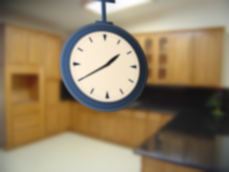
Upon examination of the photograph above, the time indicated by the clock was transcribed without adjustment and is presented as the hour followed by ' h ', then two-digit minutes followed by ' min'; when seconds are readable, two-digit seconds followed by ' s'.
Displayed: 1 h 40 min
